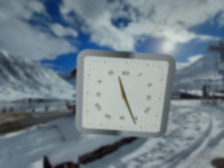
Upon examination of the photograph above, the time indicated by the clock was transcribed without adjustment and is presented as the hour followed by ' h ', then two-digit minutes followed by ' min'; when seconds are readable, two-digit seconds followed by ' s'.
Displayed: 11 h 26 min
